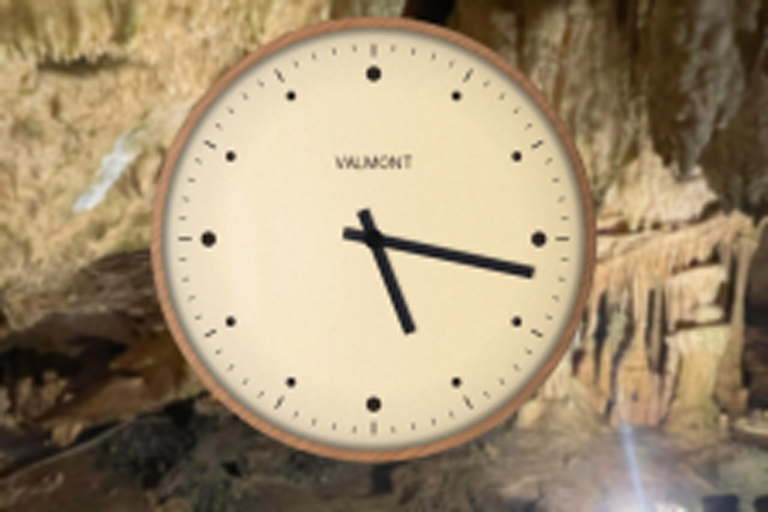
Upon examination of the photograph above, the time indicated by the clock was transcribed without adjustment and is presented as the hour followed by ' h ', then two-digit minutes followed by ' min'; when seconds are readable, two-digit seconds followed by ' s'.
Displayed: 5 h 17 min
